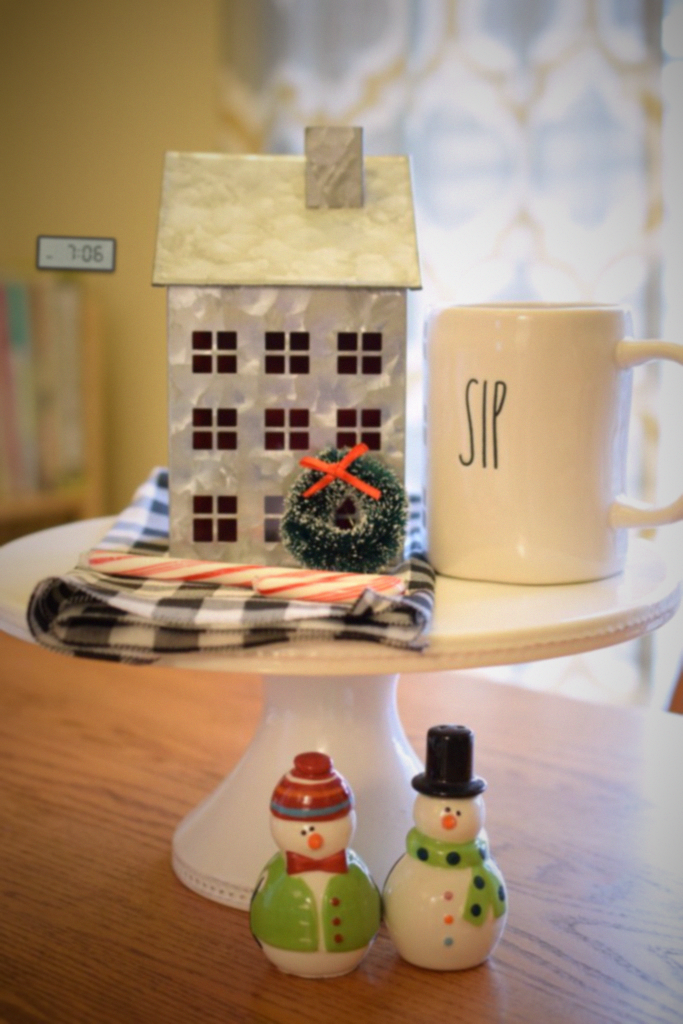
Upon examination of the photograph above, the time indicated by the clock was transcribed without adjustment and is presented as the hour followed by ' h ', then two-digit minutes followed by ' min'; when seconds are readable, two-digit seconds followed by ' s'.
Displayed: 7 h 06 min
